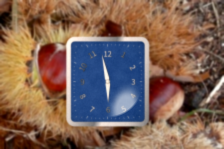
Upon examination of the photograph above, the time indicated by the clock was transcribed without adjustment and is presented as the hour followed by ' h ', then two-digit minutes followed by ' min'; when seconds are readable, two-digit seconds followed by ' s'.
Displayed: 5 h 58 min
